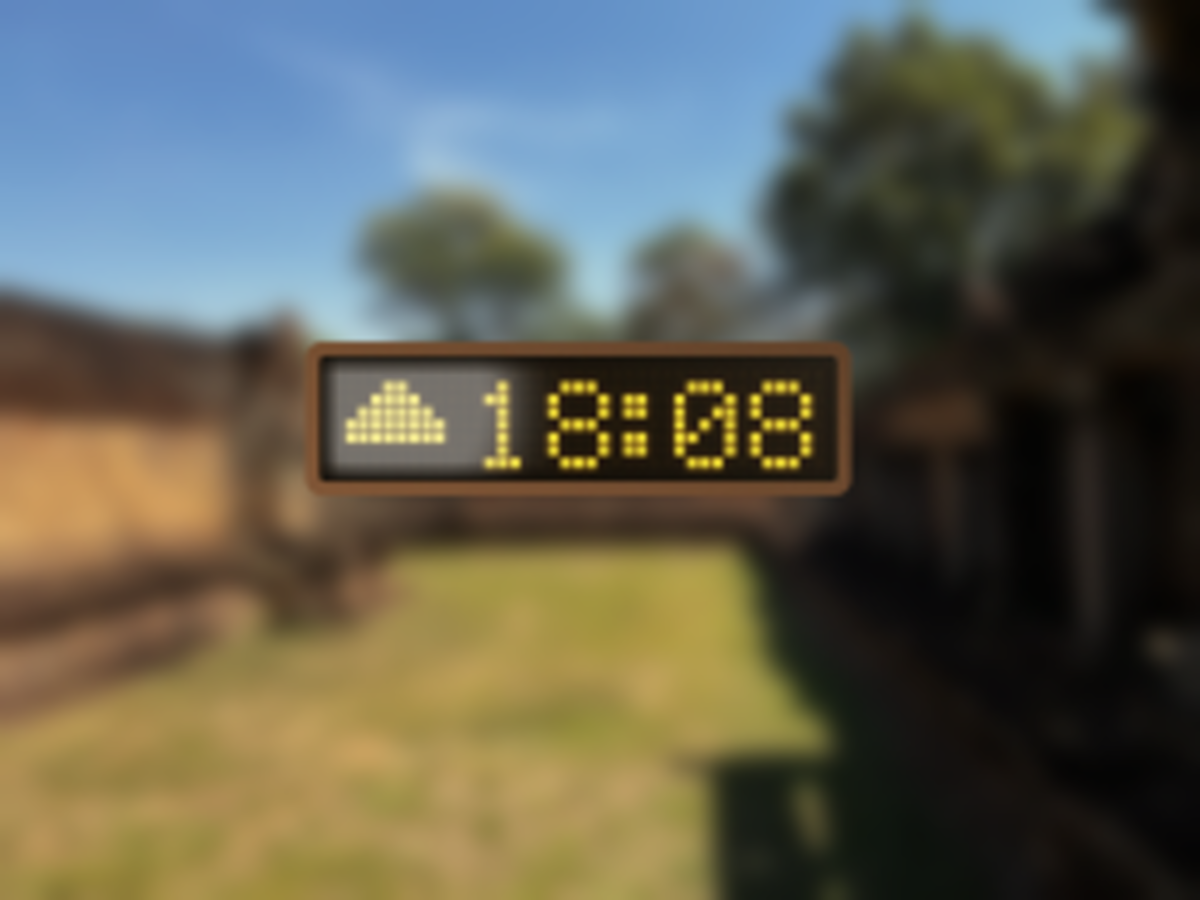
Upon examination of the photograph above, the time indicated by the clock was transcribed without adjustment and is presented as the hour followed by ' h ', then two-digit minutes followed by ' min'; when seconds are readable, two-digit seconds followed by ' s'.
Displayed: 18 h 08 min
